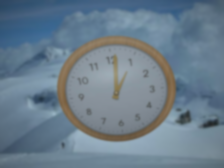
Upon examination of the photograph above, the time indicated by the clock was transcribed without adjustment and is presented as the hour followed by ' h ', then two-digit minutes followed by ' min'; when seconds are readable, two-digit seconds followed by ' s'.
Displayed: 1 h 01 min
